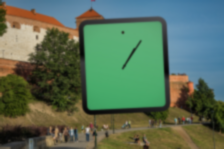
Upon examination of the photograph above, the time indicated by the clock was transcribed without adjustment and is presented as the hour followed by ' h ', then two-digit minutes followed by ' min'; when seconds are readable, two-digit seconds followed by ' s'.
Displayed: 1 h 06 min
